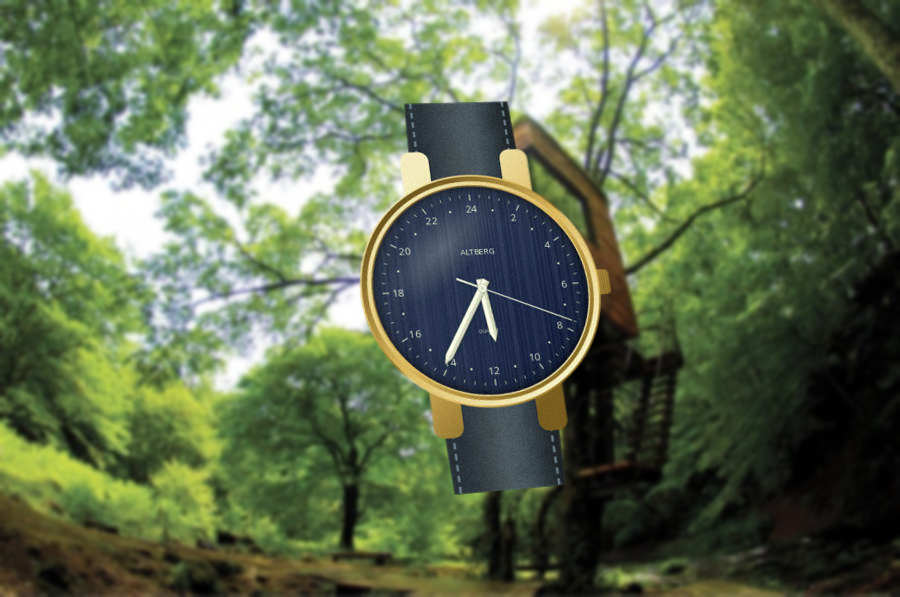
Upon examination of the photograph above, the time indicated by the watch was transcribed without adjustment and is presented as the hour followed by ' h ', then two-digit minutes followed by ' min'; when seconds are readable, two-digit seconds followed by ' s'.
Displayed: 11 h 35 min 19 s
